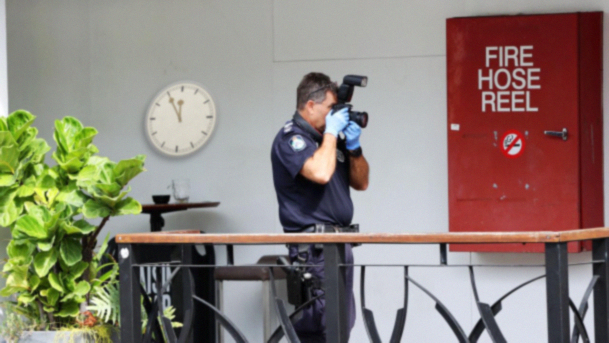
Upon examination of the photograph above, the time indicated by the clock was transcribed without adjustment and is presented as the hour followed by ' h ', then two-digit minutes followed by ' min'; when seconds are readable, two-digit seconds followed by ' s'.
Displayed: 11 h 55 min
